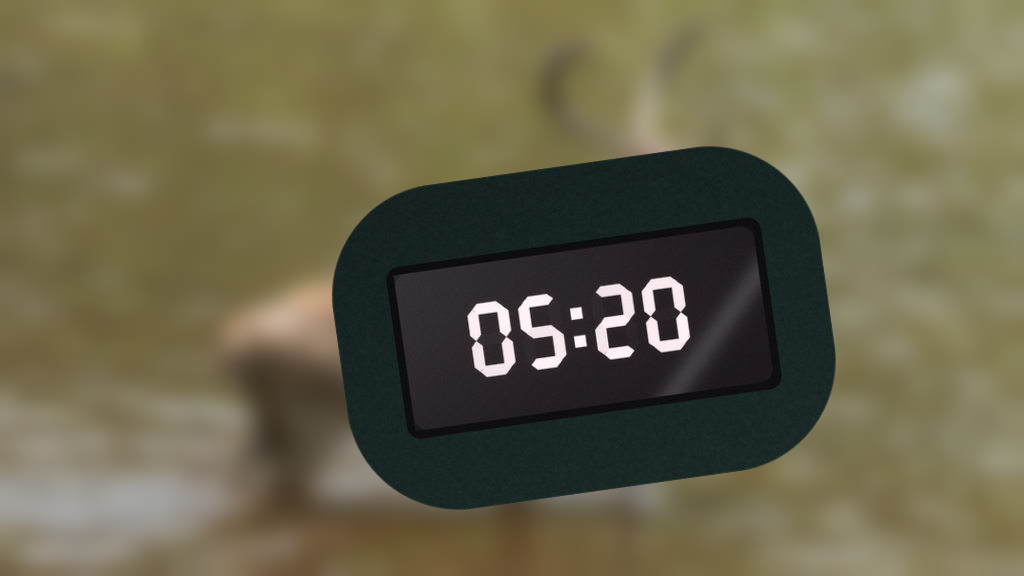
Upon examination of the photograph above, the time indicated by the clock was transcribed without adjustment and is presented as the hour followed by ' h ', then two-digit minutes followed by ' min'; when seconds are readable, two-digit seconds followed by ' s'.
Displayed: 5 h 20 min
